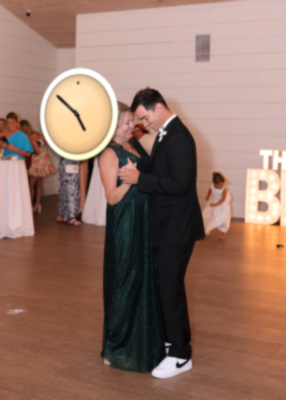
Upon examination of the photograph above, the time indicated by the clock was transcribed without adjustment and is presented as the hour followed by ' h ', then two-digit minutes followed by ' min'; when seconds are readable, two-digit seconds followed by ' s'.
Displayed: 4 h 51 min
